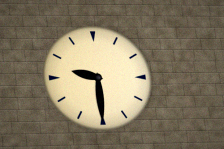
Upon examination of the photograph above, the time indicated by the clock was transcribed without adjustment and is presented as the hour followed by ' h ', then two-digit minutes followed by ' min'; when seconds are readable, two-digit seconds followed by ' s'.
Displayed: 9 h 30 min
